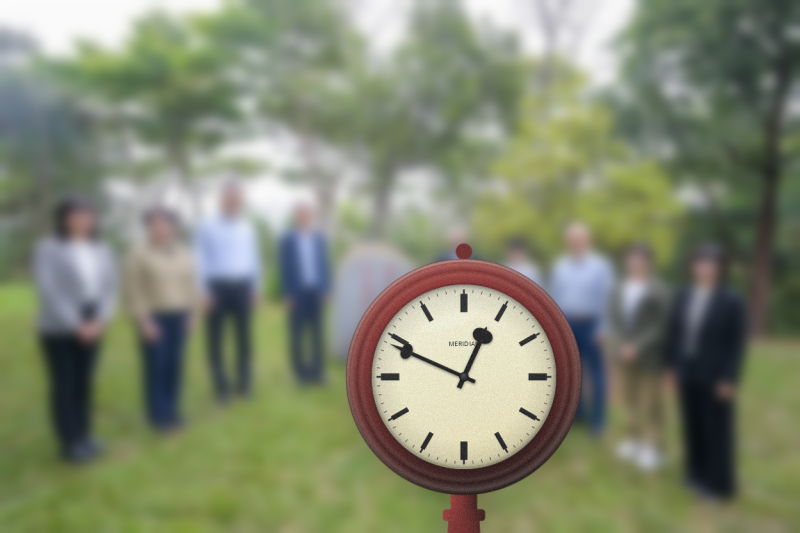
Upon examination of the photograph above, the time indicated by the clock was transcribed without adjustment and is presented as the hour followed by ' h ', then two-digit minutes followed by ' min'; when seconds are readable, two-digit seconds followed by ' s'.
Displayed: 12 h 49 min
